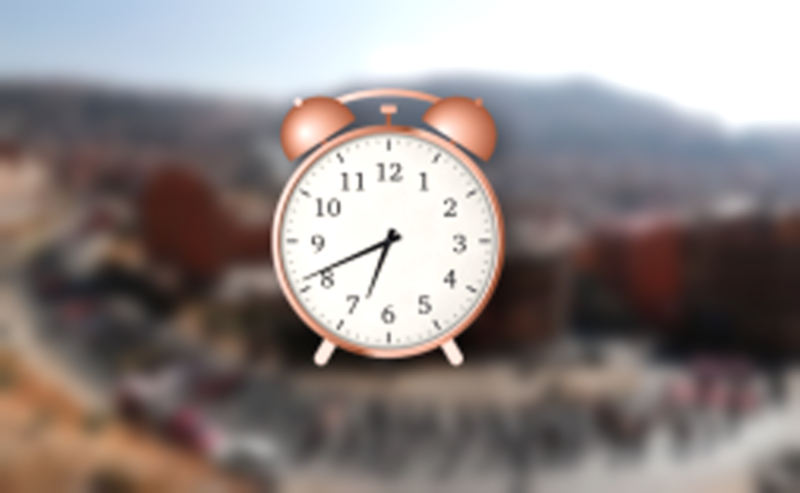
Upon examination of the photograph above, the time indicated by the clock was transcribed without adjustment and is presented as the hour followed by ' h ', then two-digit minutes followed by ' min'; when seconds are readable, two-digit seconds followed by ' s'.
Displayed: 6 h 41 min
